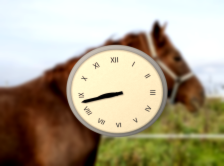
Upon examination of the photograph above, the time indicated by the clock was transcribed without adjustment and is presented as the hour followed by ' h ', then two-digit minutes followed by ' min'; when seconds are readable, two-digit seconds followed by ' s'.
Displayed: 8 h 43 min
